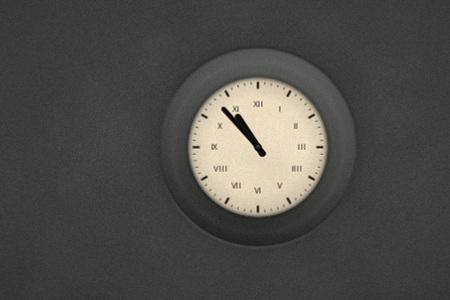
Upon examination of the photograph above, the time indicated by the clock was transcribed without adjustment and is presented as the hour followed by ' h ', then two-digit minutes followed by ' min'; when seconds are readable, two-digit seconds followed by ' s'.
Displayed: 10 h 53 min
